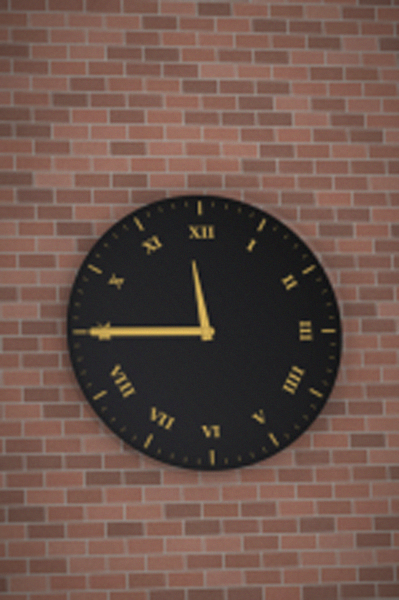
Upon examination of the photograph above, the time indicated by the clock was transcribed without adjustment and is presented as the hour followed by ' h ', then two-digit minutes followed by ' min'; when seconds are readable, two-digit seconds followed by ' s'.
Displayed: 11 h 45 min
